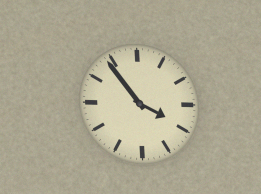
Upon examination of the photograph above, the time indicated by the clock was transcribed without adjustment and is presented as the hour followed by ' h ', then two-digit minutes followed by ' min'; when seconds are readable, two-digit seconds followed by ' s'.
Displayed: 3 h 54 min
